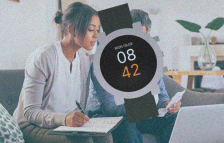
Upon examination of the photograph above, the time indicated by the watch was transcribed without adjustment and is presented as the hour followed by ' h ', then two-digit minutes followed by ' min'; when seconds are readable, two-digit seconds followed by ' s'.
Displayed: 8 h 42 min
